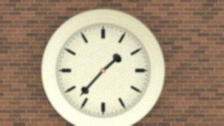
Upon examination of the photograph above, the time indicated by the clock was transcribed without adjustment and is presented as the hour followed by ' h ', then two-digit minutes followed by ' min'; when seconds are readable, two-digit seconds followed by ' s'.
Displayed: 1 h 37 min
